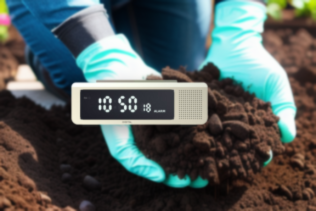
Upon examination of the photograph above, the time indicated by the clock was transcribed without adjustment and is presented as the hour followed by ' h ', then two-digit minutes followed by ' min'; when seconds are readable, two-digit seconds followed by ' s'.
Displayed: 10 h 50 min 18 s
